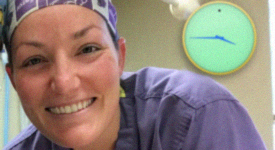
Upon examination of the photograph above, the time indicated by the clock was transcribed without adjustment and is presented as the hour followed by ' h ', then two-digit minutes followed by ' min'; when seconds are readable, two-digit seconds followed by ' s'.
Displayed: 3 h 45 min
